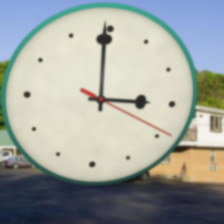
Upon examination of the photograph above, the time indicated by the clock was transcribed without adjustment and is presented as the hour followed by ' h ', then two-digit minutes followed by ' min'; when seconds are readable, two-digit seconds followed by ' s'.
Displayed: 2 h 59 min 19 s
